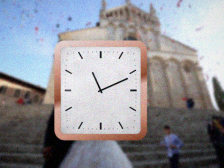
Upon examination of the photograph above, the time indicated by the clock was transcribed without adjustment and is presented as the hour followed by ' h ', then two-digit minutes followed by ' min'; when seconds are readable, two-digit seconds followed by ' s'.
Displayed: 11 h 11 min
